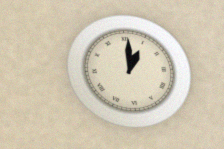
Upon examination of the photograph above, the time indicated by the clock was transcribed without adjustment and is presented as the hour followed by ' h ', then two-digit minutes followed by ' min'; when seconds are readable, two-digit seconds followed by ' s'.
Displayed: 1 h 01 min
